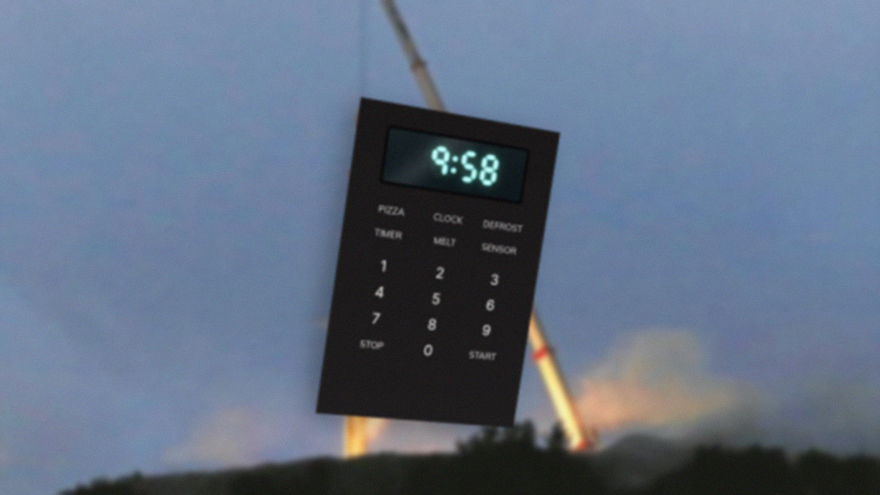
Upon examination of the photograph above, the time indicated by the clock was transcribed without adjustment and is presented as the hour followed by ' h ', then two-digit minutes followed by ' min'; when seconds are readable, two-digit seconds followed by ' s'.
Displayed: 9 h 58 min
